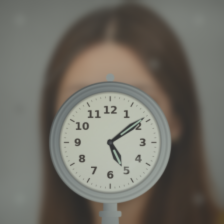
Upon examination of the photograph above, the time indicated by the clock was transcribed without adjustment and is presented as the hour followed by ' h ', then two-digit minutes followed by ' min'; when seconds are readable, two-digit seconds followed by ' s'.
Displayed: 5 h 09 min
